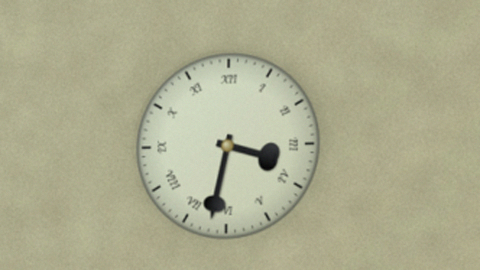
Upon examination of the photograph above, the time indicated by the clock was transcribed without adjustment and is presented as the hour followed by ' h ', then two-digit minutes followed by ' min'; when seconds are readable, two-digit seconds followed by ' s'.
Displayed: 3 h 32 min
